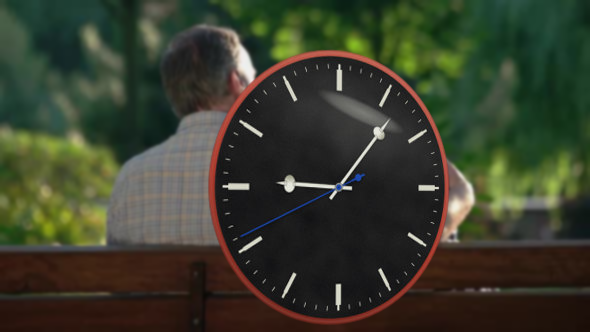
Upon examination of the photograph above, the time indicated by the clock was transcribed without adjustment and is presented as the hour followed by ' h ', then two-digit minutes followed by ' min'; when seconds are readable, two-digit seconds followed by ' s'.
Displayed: 9 h 06 min 41 s
